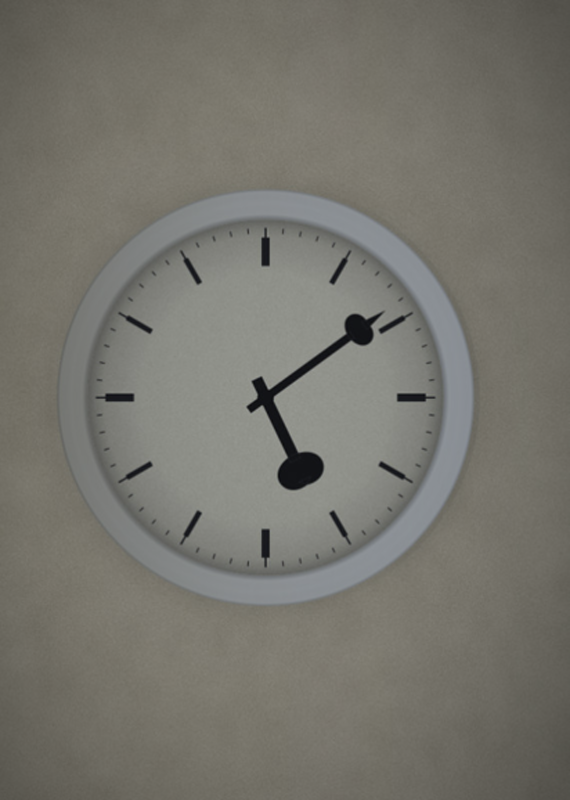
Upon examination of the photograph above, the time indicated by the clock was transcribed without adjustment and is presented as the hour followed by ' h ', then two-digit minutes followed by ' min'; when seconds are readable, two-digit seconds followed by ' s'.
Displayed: 5 h 09 min
